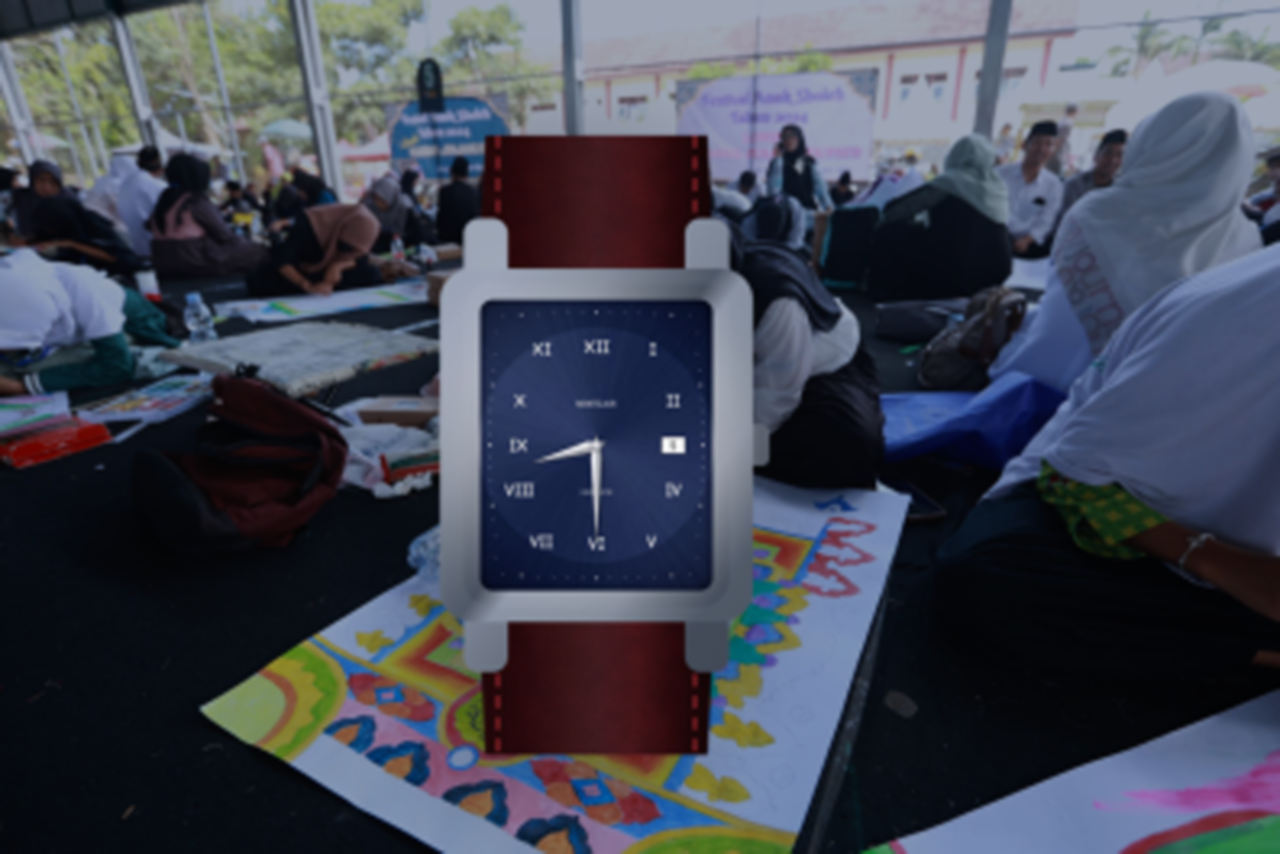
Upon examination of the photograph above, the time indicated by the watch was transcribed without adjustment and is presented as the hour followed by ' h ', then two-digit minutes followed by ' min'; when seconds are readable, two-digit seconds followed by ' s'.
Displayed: 8 h 30 min
